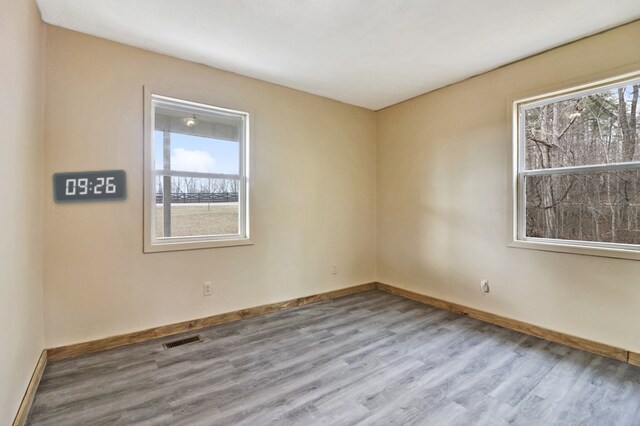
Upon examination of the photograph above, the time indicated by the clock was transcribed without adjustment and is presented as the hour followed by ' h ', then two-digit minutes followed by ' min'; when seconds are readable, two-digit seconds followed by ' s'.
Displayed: 9 h 26 min
